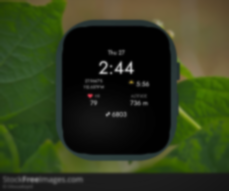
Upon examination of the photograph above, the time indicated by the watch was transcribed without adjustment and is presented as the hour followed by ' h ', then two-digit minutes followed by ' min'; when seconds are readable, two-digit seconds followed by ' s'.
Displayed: 2 h 44 min
